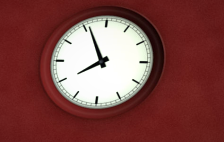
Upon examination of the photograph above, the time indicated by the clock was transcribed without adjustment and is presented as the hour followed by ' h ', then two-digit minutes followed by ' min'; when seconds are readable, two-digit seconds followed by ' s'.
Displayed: 7 h 56 min
